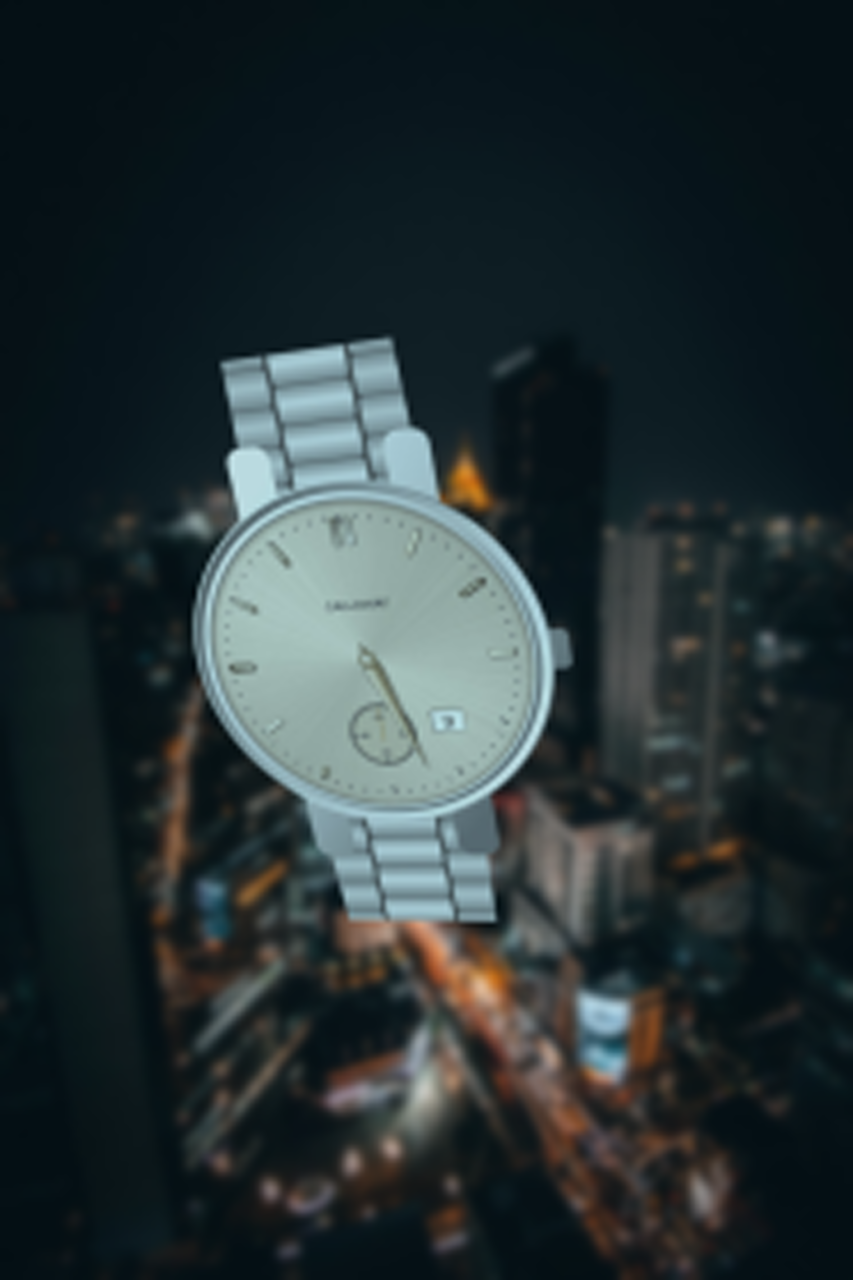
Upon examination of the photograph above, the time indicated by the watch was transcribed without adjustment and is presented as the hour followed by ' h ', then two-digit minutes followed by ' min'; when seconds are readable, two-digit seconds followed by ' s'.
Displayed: 5 h 27 min
